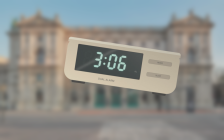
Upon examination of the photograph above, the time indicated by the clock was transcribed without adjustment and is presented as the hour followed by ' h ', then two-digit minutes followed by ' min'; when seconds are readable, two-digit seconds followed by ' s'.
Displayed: 3 h 06 min
